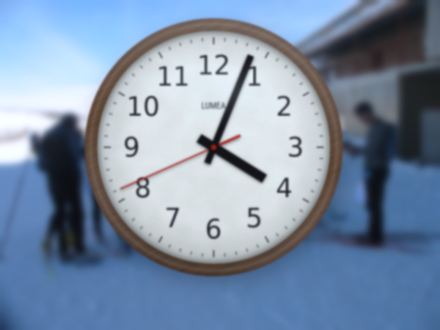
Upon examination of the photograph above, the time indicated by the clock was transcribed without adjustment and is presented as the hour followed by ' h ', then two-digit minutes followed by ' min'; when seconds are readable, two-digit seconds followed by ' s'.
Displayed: 4 h 03 min 41 s
